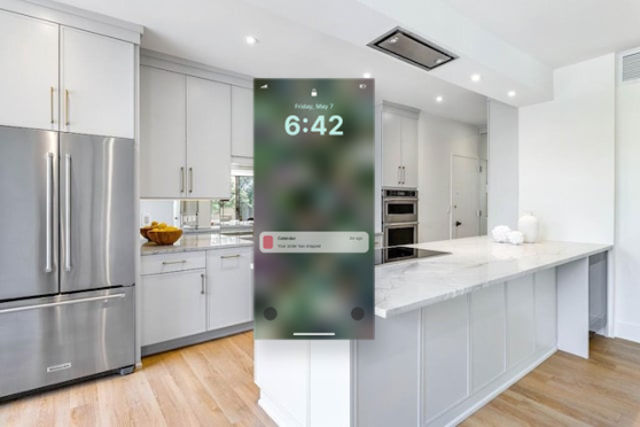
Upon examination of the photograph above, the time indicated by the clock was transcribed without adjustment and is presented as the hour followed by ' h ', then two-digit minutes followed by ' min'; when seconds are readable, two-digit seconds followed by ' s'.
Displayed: 6 h 42 min
